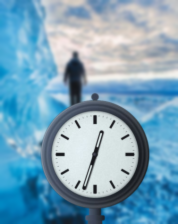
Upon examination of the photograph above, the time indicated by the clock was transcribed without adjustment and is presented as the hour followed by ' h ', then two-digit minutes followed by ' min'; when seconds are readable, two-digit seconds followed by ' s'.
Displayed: 12 h 33 min
